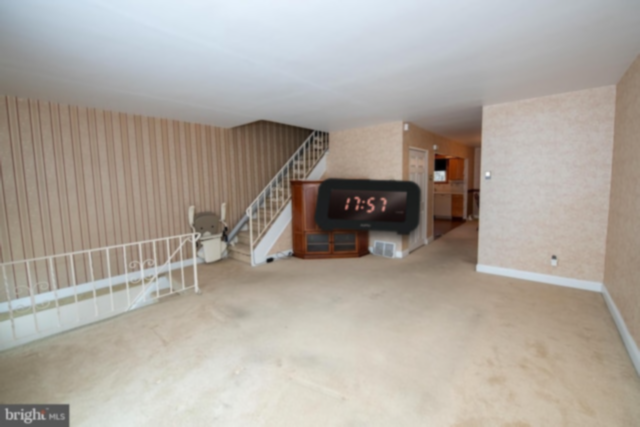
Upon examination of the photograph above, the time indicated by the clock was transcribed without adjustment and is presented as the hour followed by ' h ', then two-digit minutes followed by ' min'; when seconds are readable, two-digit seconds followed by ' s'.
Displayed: 17 h 57 min
